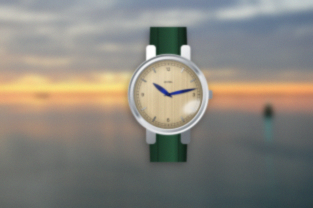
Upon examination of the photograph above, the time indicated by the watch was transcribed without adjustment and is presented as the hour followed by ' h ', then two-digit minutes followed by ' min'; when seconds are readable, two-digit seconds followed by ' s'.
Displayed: 10 h 13 min
